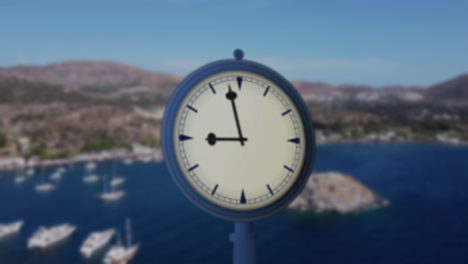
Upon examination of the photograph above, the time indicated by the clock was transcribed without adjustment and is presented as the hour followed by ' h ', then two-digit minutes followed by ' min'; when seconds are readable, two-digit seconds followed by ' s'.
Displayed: 8 h 58 min
